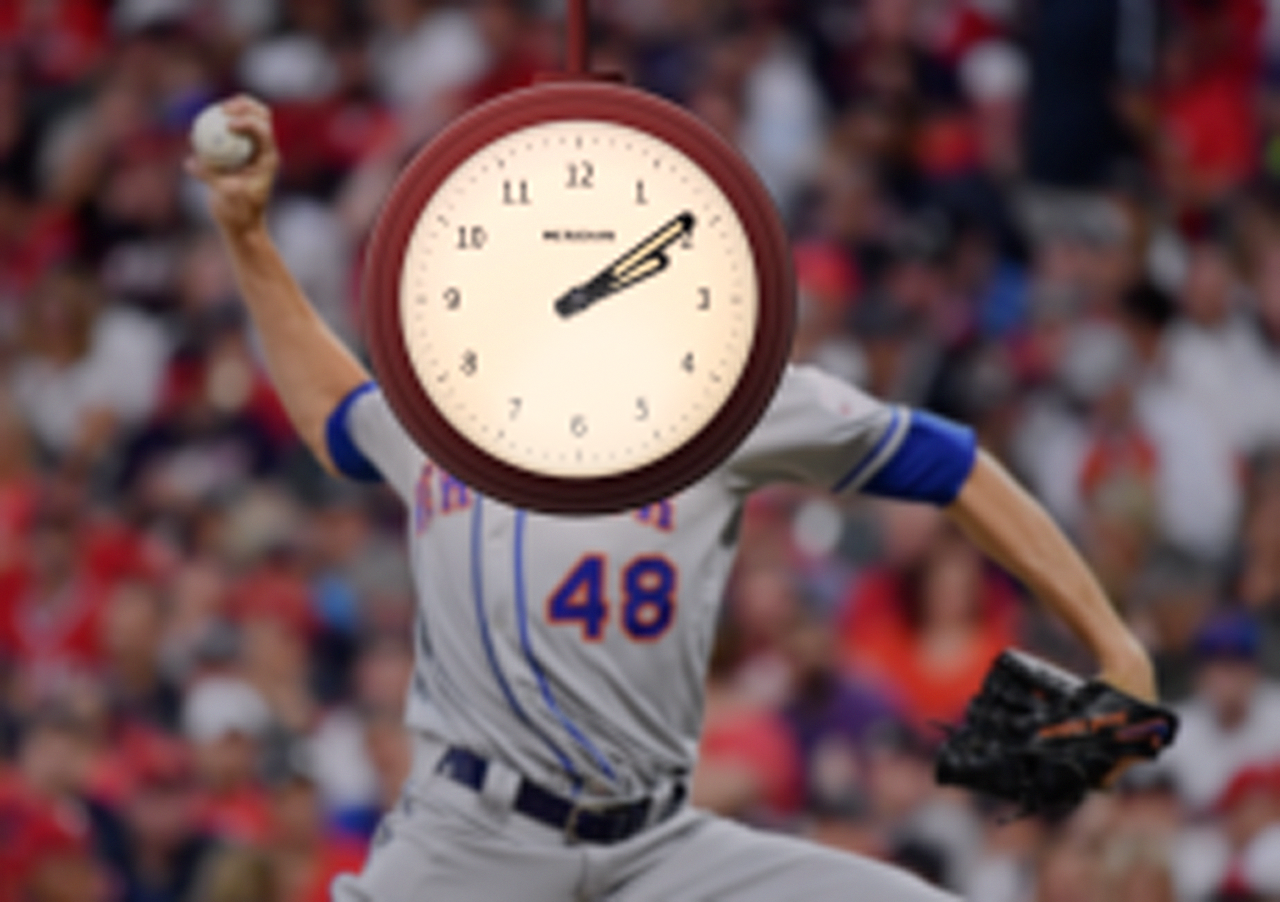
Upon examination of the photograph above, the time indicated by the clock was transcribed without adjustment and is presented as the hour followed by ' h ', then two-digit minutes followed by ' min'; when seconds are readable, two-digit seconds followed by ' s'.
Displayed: 2 h 09 min
